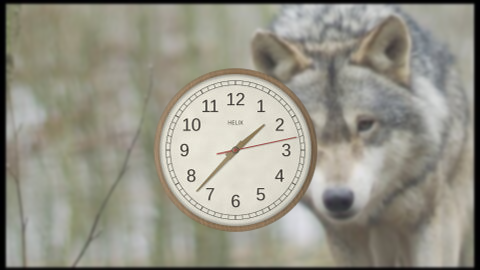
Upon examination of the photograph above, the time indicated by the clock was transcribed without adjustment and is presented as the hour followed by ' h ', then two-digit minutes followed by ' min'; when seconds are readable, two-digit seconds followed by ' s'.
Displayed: 1 h 37 min 13 s
